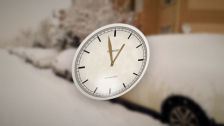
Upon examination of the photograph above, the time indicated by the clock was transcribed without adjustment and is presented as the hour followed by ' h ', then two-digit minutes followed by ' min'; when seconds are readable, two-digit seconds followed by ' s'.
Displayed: 12 h 58 min
